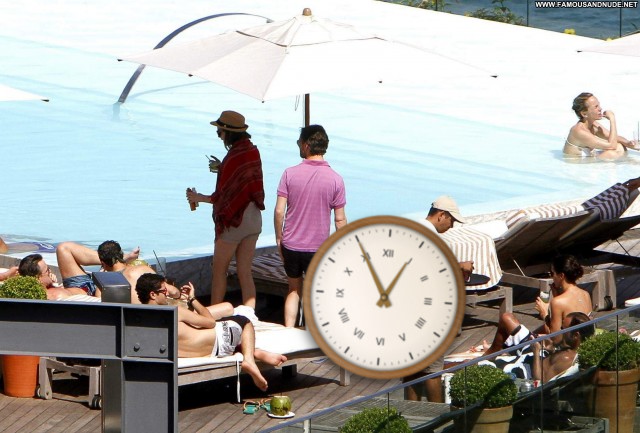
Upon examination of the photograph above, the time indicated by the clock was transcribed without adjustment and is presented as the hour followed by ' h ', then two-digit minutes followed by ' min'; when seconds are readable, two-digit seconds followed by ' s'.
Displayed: 12 h 55 min
